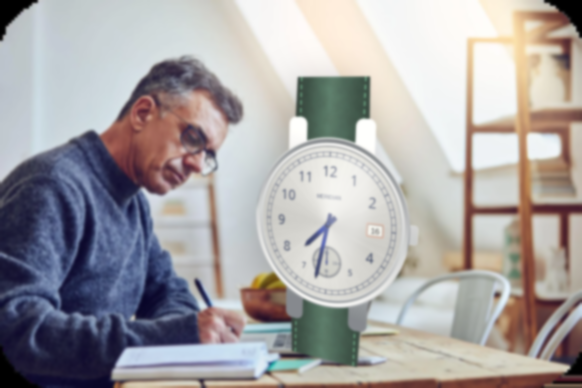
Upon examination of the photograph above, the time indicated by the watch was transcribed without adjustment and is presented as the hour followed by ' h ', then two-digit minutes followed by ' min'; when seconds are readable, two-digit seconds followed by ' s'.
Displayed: 7 h 32 min
